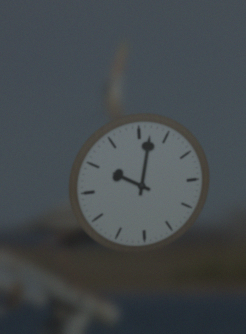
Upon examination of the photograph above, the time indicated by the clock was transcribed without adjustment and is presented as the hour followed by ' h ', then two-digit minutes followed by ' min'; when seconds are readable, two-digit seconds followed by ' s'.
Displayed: 10 h 02 min
